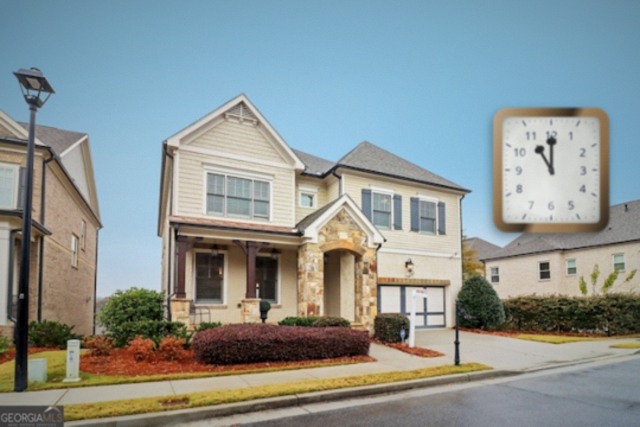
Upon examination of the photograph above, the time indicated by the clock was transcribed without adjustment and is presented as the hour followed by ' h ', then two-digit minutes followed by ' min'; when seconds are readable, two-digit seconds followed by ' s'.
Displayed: 11 h 00 min
